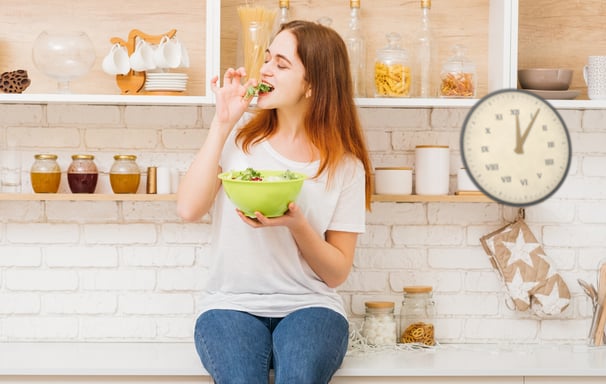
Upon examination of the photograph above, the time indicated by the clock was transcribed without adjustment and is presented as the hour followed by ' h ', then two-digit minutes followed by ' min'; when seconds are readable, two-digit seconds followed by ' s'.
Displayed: 12 h 06 min
